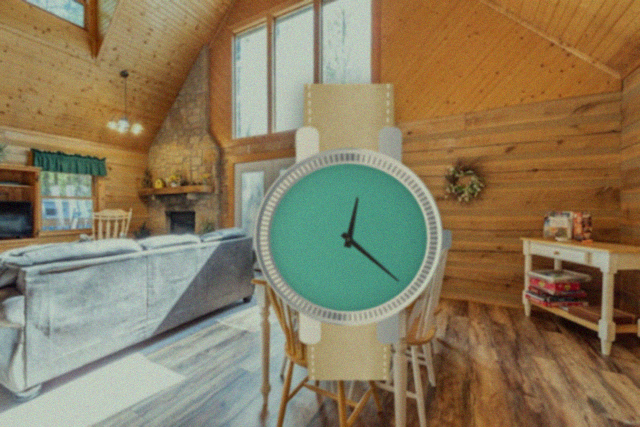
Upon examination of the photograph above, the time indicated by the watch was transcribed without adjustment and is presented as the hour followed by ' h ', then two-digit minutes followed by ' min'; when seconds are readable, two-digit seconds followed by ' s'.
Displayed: 12 h 22 min
